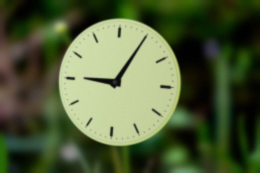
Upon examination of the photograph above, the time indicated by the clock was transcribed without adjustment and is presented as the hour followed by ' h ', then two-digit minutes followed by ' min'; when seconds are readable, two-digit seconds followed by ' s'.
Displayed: 9 h 05 min
